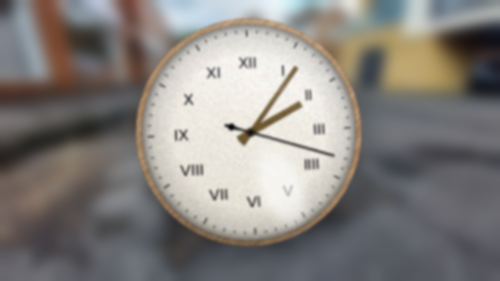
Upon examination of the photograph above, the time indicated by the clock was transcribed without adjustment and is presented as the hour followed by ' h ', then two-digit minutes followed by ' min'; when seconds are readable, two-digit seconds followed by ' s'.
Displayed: 2 h 06 min 18 s
